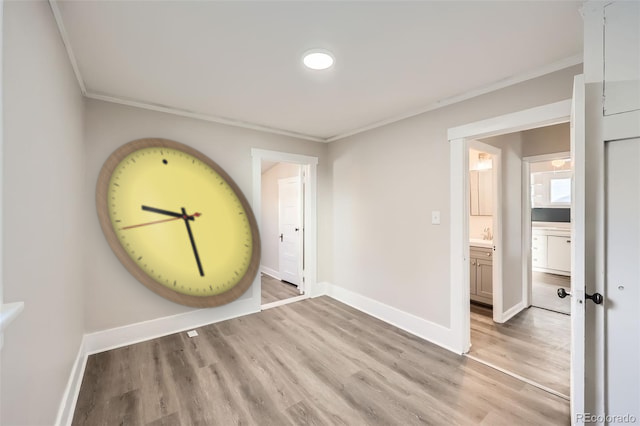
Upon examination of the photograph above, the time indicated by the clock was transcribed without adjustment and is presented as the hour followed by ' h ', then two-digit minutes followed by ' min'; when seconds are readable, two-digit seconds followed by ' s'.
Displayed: 9 h 30 min 44 s
